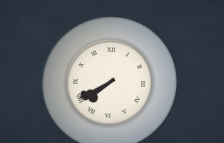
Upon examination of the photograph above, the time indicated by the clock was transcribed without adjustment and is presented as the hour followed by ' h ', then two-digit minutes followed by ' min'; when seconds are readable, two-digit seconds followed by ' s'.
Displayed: 7 h 40 min
